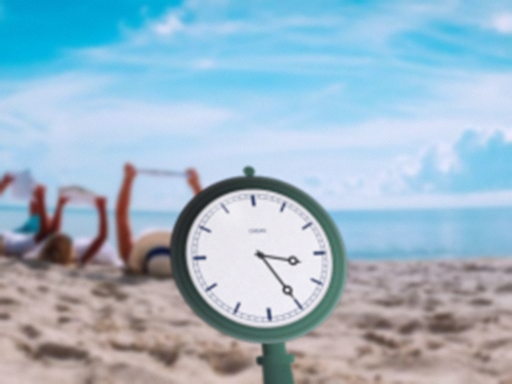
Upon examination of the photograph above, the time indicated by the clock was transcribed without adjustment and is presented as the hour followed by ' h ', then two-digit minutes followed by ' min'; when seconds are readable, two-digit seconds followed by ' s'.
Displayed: 3 h 25 min
